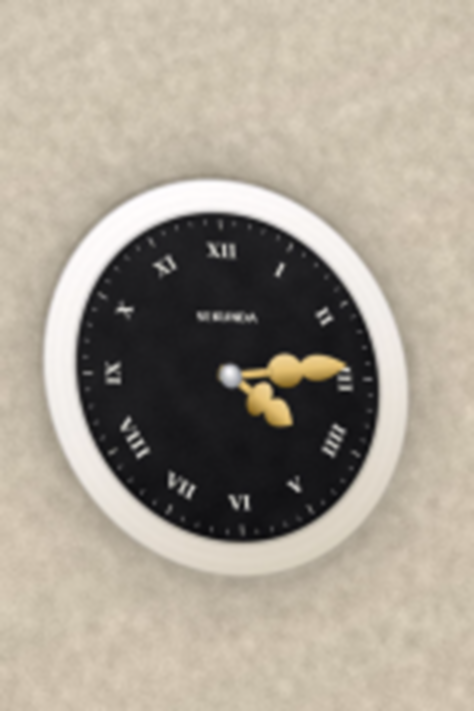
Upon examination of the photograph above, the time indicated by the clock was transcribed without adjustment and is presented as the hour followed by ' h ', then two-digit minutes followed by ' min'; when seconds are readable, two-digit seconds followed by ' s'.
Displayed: 4 h 14 min
